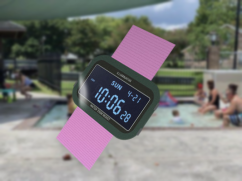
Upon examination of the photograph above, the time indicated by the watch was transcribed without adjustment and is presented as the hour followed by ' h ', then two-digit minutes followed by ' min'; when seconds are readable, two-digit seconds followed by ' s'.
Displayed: 10 h 06 min 28 s
